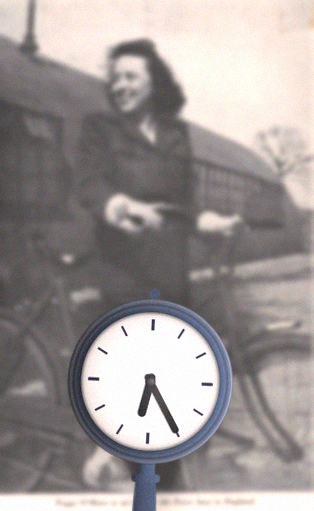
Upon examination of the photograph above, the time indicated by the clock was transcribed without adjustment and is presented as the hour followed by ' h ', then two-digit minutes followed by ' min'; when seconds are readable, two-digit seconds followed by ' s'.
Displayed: 6 h 25 min
